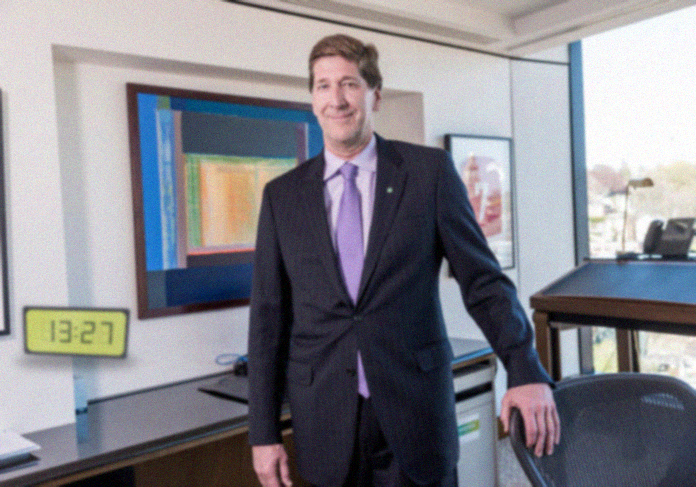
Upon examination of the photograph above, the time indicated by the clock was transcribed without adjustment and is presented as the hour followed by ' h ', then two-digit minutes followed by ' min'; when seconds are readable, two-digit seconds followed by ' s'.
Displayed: 13 h 27 min
